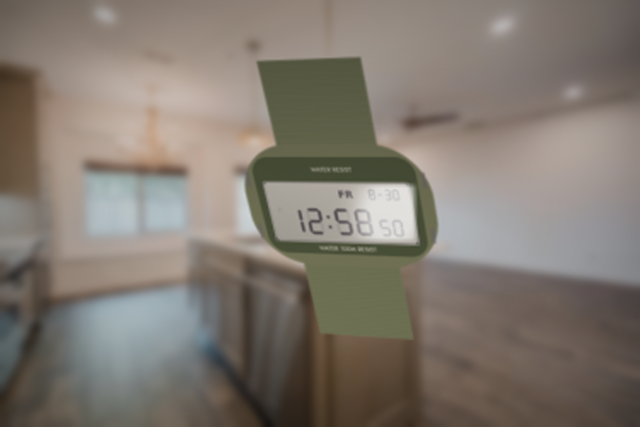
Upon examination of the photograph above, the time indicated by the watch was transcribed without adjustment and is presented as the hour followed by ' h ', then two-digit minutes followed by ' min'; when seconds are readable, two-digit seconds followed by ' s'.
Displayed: 12 h 58 min 50 s
